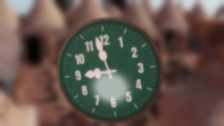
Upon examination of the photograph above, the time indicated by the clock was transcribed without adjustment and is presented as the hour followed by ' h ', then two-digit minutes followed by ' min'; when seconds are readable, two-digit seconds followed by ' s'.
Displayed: 8 h 58 min
